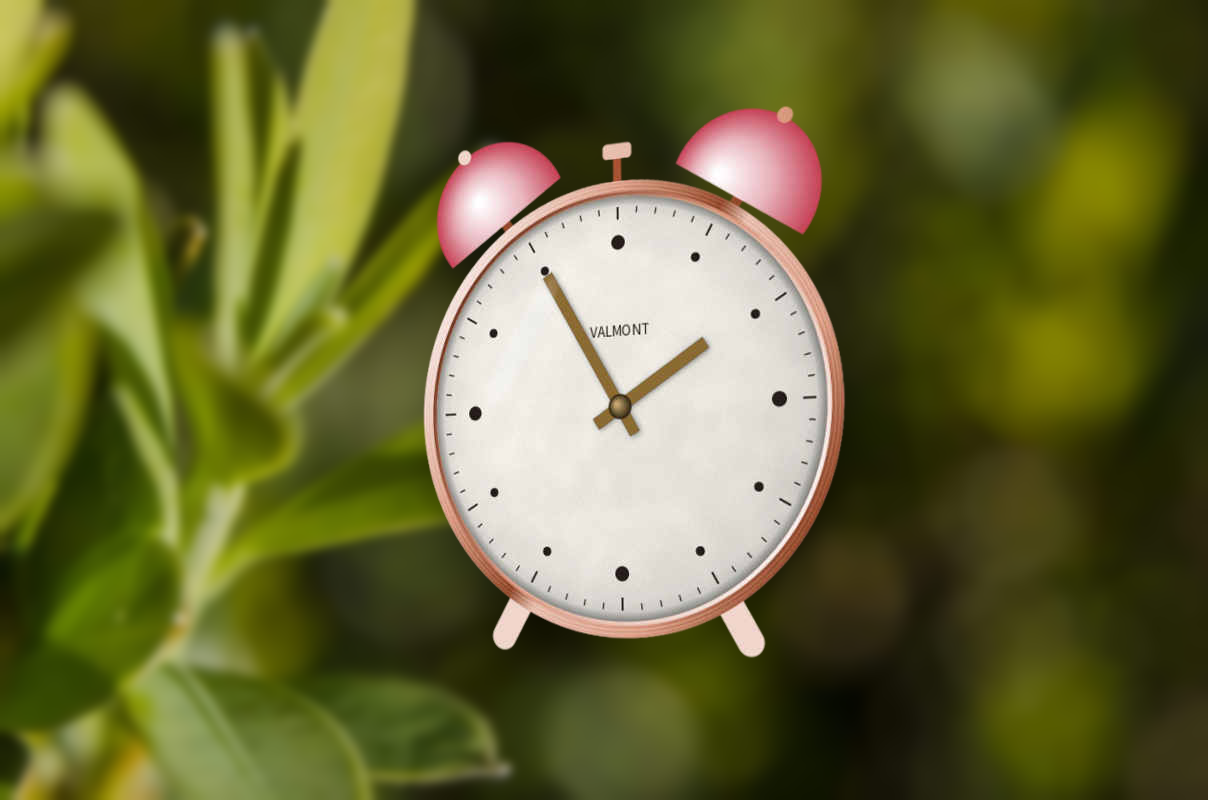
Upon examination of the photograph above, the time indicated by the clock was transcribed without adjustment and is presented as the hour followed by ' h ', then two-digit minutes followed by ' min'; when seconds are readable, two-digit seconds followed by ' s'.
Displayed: 1 h 55 min
